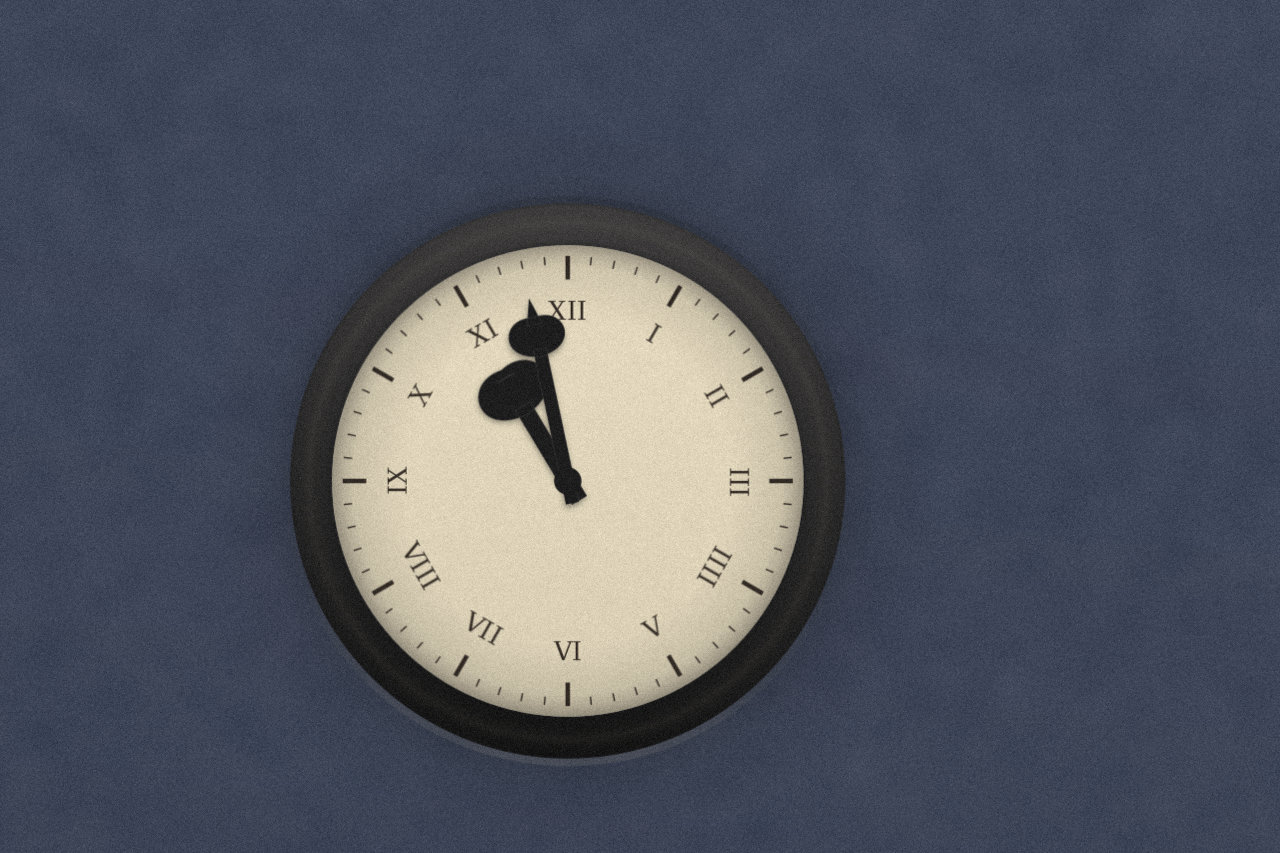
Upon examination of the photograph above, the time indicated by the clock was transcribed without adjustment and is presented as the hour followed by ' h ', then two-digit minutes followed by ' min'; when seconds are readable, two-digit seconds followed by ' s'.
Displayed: 10 h 58 min
